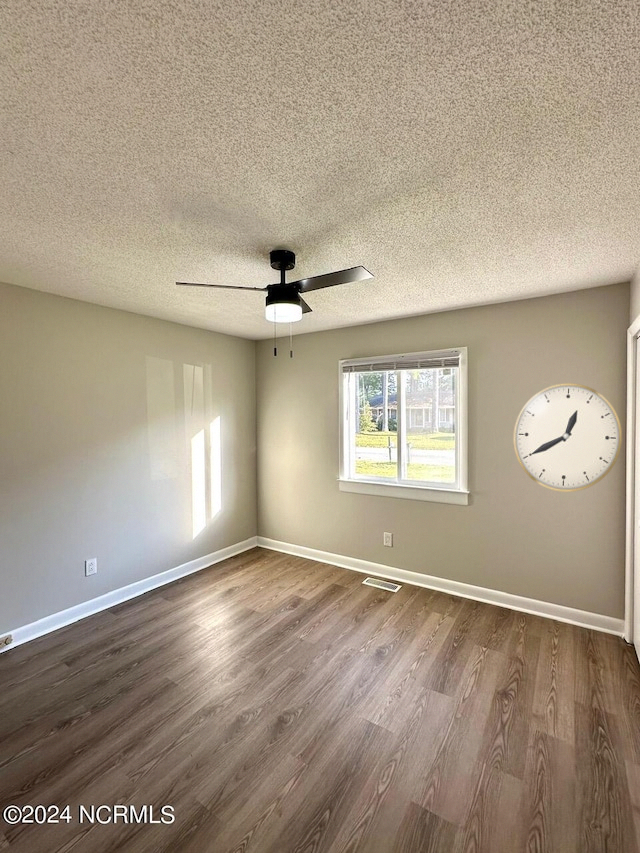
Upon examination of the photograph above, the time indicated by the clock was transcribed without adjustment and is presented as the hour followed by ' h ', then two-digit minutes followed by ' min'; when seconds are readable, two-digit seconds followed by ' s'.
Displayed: 12 h 40 min
